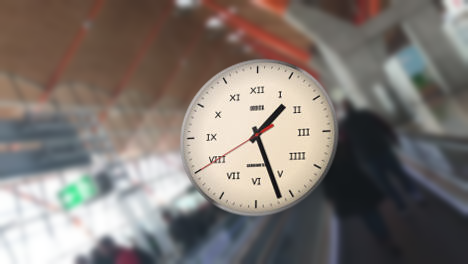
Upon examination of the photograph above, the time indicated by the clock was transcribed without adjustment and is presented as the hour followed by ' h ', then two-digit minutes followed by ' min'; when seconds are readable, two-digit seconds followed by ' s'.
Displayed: 1 h 26 min 40 s
